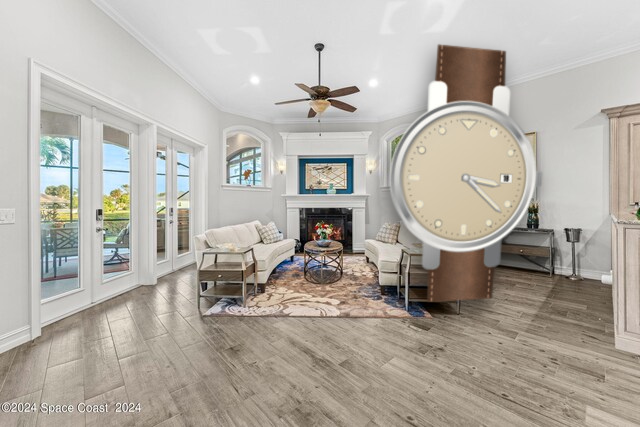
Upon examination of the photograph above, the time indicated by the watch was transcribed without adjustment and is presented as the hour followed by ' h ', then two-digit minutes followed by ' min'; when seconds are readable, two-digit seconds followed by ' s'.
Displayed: 3 h 22 min
